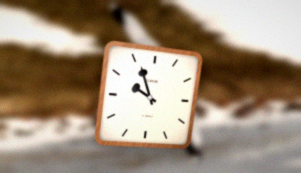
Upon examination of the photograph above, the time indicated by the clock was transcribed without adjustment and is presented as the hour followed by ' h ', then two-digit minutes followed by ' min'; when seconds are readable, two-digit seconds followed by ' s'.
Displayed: 9 h 56 min
